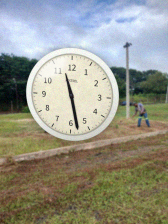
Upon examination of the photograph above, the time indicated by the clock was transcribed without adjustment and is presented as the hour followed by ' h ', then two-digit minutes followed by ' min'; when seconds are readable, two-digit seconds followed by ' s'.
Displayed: 11 h 28 min
